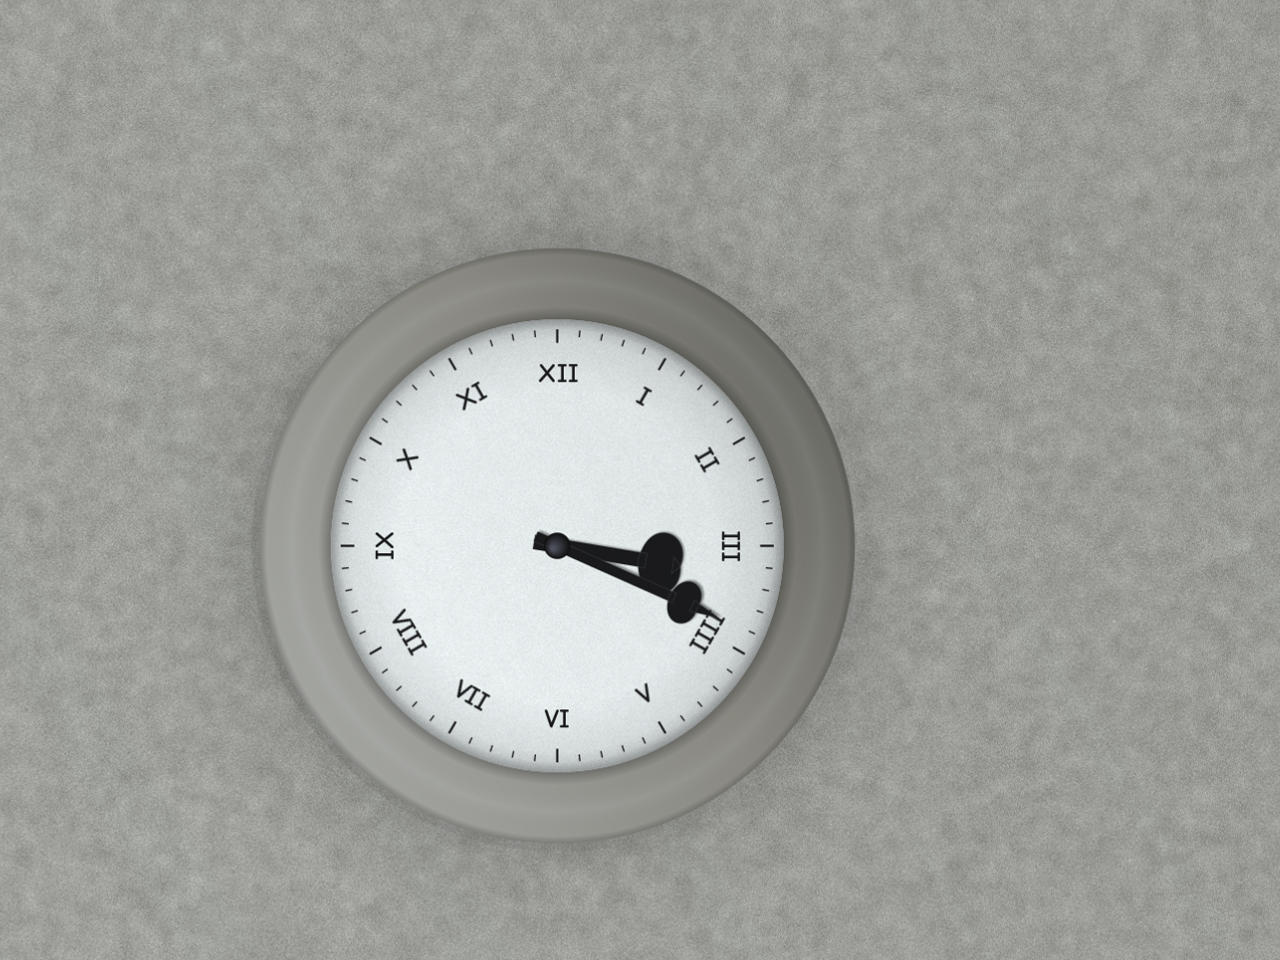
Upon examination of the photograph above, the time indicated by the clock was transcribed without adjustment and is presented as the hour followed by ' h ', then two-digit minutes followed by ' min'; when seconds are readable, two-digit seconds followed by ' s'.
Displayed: 3 h 19 min
